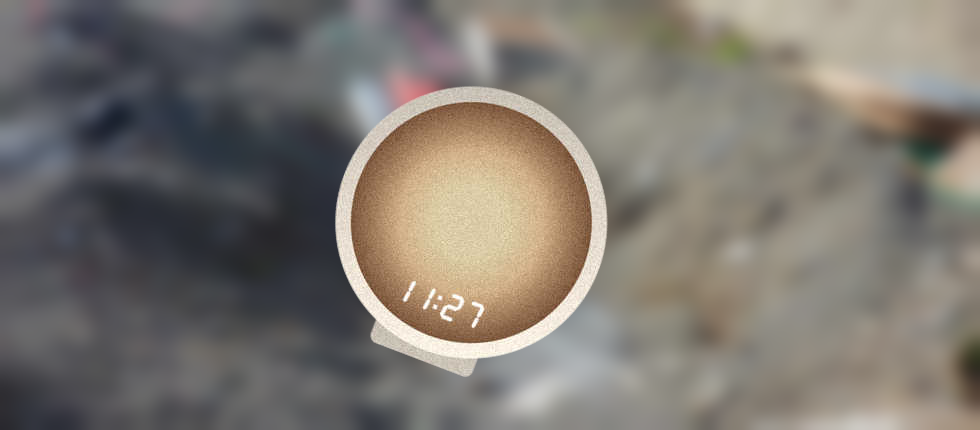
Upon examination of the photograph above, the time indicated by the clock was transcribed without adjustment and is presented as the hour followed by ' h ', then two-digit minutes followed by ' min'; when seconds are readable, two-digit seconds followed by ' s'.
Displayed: 11 h 27 min
